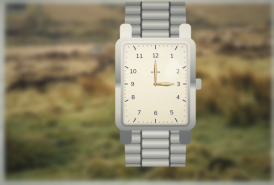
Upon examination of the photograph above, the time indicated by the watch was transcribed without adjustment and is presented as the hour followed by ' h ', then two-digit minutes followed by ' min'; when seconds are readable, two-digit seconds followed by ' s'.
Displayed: 3 h 00 min
